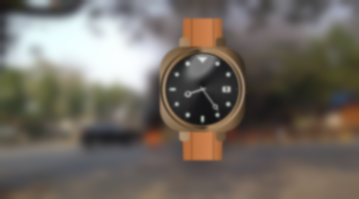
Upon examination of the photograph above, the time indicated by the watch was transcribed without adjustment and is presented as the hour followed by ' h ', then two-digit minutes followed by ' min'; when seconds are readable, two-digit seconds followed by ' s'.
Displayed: 8 h 24 min
